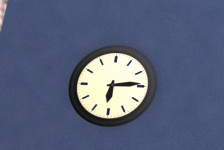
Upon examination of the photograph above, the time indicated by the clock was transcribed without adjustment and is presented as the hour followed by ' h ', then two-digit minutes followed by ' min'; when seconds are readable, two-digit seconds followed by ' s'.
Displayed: 6 h 14 min
